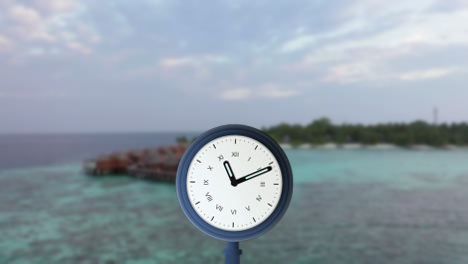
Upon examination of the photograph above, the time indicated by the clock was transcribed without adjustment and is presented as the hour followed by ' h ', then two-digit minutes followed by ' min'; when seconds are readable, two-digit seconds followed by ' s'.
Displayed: 11 h 11 min
